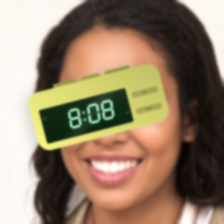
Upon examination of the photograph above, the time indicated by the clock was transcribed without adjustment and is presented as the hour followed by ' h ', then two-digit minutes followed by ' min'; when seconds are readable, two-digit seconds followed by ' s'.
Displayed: 8 h 08 min
